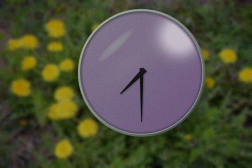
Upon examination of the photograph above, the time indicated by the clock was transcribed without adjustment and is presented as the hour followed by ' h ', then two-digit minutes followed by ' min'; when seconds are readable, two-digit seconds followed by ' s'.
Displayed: 7 h 30 min
